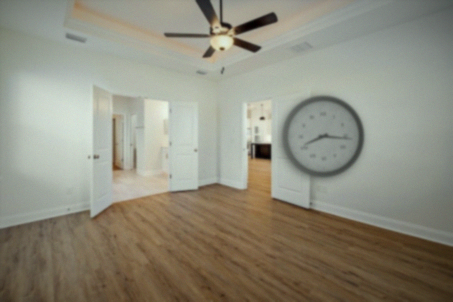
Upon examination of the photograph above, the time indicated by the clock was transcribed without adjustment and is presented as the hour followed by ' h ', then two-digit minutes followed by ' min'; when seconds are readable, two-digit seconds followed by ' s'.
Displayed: 8 h 16 min
